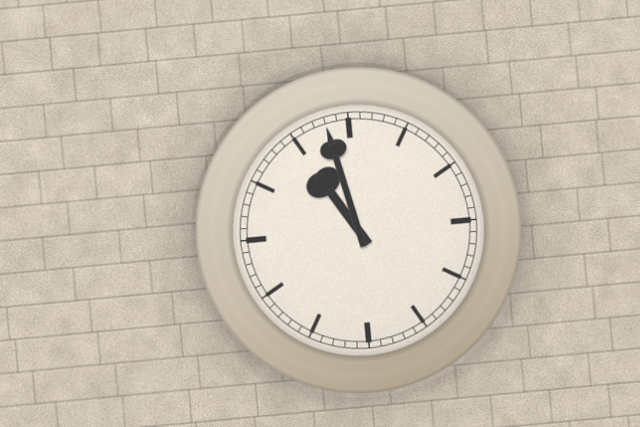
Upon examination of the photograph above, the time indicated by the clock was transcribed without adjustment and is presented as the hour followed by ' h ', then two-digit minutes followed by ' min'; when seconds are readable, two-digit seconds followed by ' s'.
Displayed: 10 h 58 min
